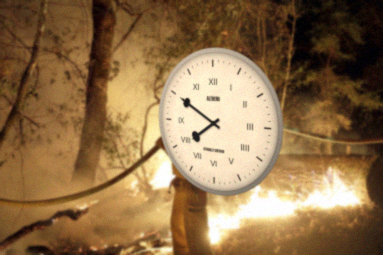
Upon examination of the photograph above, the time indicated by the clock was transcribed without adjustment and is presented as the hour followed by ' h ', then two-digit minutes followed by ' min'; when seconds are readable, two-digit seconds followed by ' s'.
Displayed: 7 h 50 min
